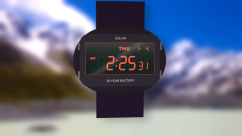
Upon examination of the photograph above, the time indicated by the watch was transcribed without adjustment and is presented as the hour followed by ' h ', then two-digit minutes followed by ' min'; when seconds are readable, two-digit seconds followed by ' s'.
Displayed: 2 h 25 min 31 s
